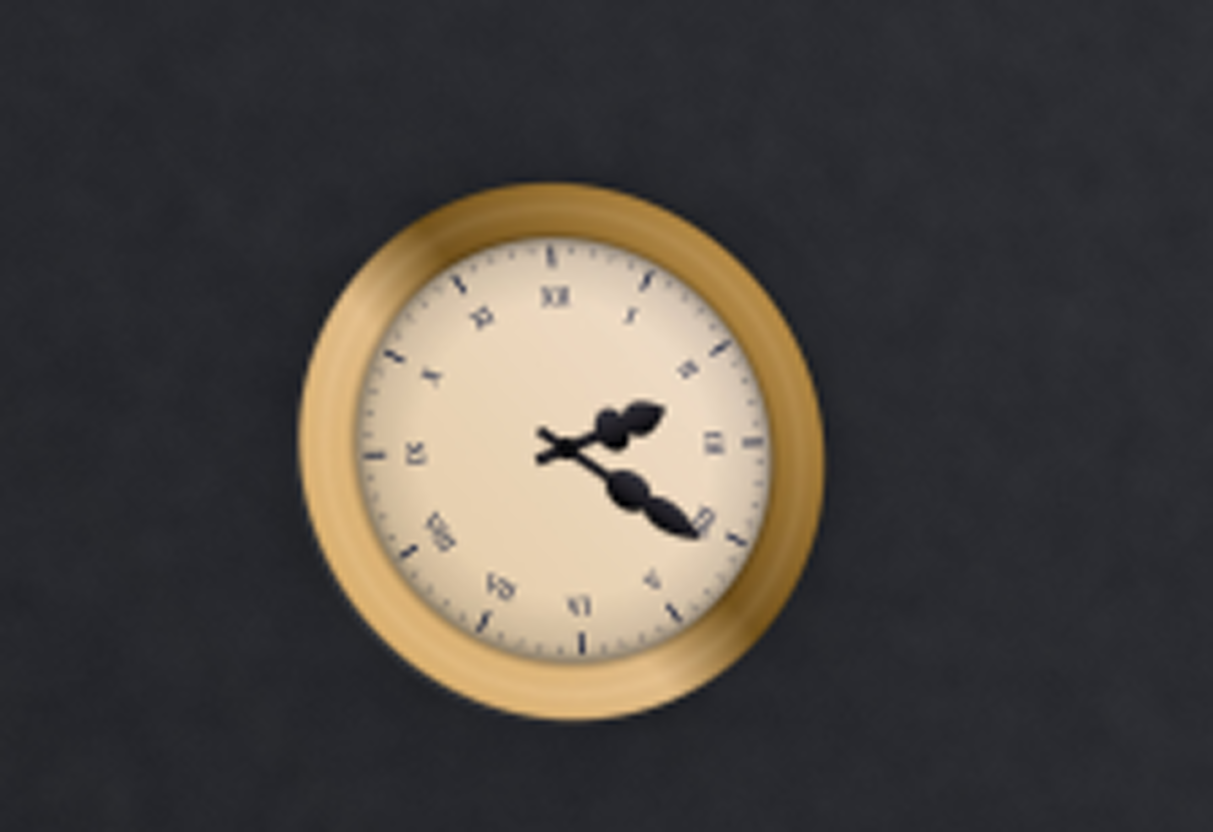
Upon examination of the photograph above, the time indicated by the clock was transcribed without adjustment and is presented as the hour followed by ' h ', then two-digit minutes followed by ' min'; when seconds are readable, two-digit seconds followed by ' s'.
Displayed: 2 h 21 min
